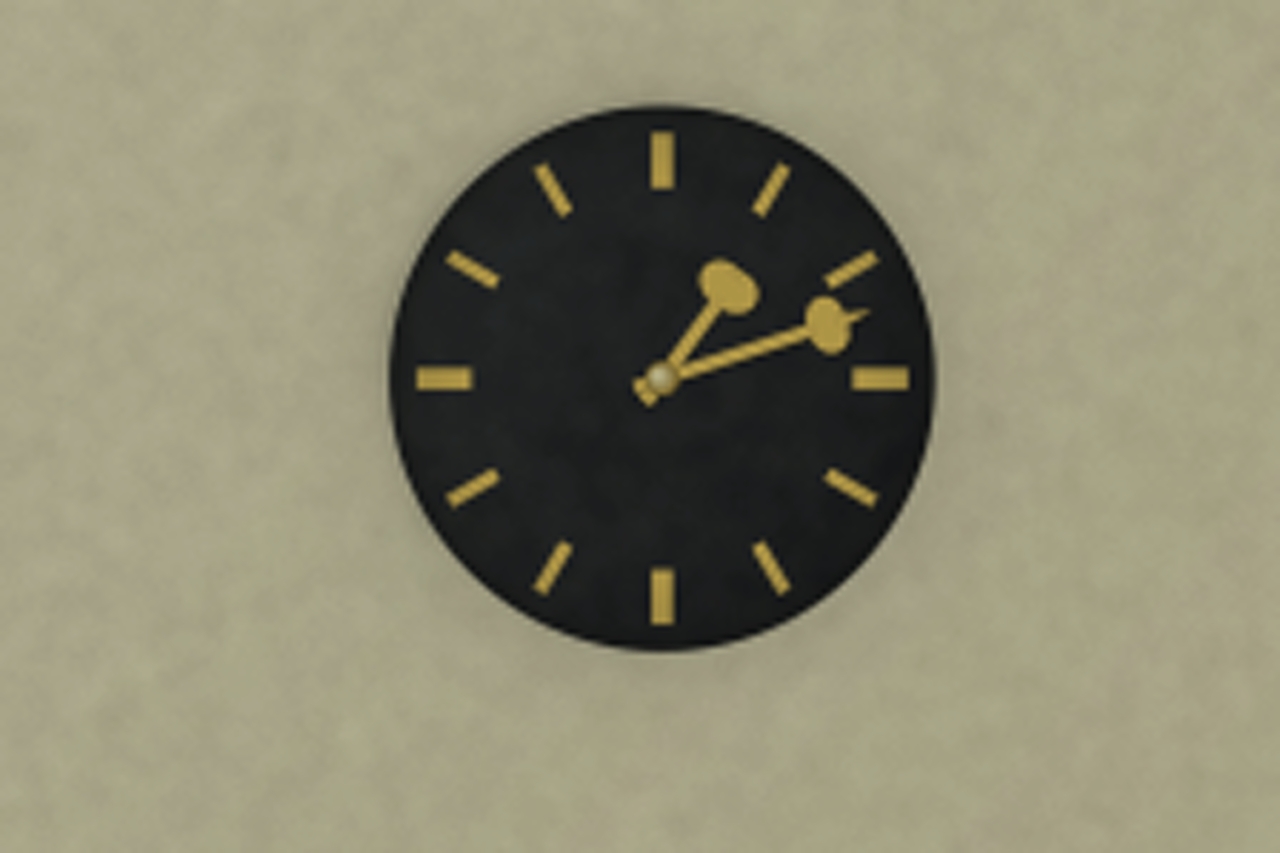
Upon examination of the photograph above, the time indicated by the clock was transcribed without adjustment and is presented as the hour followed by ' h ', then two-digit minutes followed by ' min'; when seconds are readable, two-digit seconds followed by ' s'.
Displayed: 1 h 12 min
